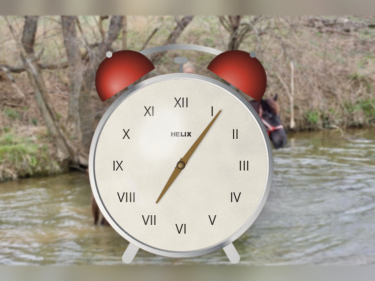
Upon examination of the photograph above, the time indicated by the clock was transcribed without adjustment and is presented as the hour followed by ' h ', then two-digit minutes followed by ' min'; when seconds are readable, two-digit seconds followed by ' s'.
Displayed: 7 h 06 min
